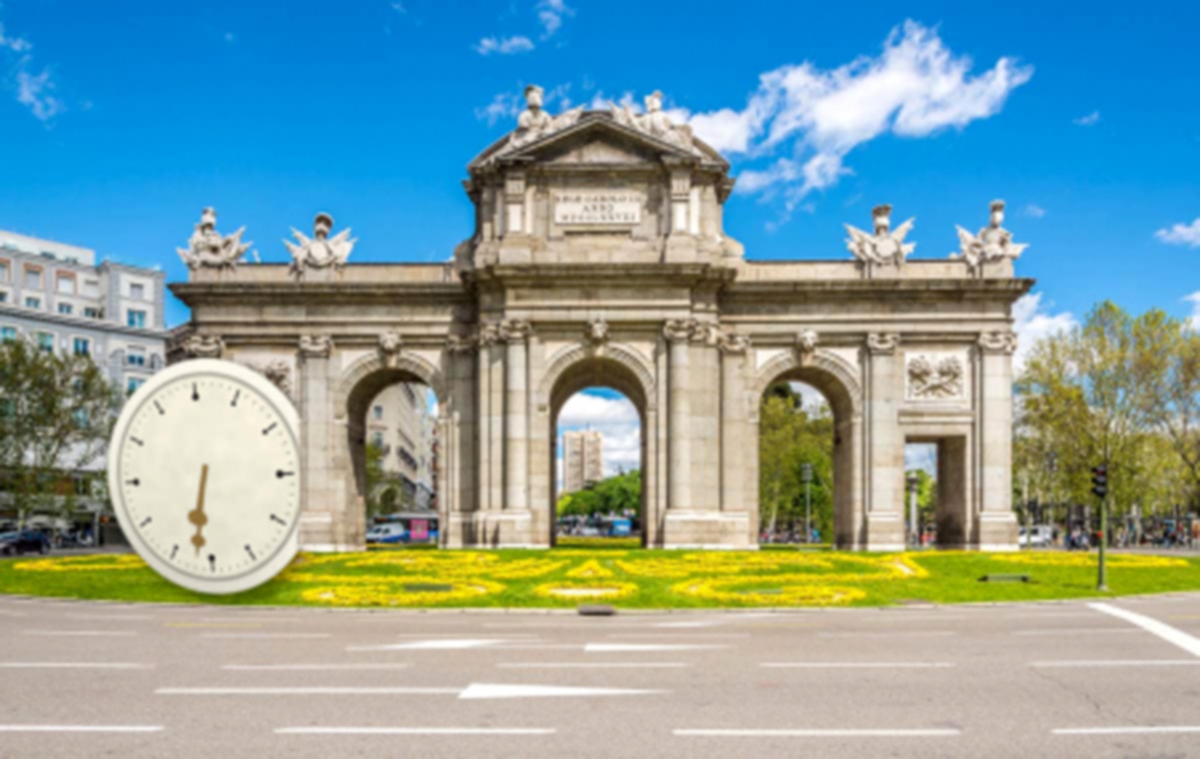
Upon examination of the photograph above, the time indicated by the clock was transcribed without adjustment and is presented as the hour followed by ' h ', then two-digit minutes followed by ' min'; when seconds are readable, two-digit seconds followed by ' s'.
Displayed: 6 h 32 min
